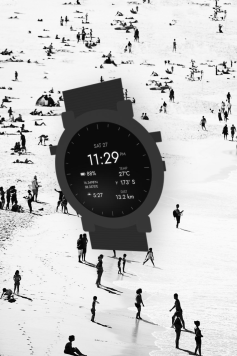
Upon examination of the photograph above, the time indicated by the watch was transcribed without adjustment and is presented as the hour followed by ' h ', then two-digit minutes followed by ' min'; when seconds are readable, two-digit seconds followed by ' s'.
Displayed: 11 h 29 min
